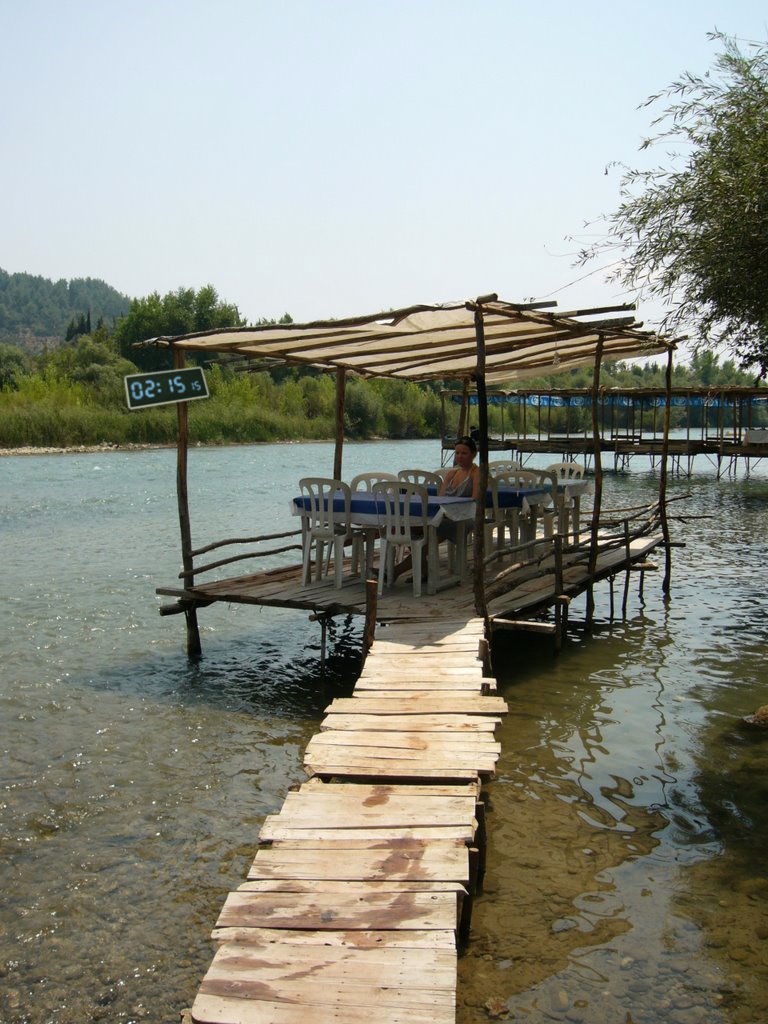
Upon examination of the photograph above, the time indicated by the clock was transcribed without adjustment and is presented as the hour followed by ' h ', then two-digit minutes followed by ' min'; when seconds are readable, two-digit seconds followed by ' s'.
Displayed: 2 h 15 min 15 s
